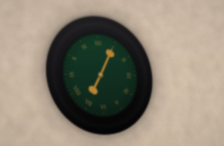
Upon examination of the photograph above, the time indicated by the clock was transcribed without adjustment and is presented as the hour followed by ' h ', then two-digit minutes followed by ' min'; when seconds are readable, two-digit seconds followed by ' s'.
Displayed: 7 h 05 min
